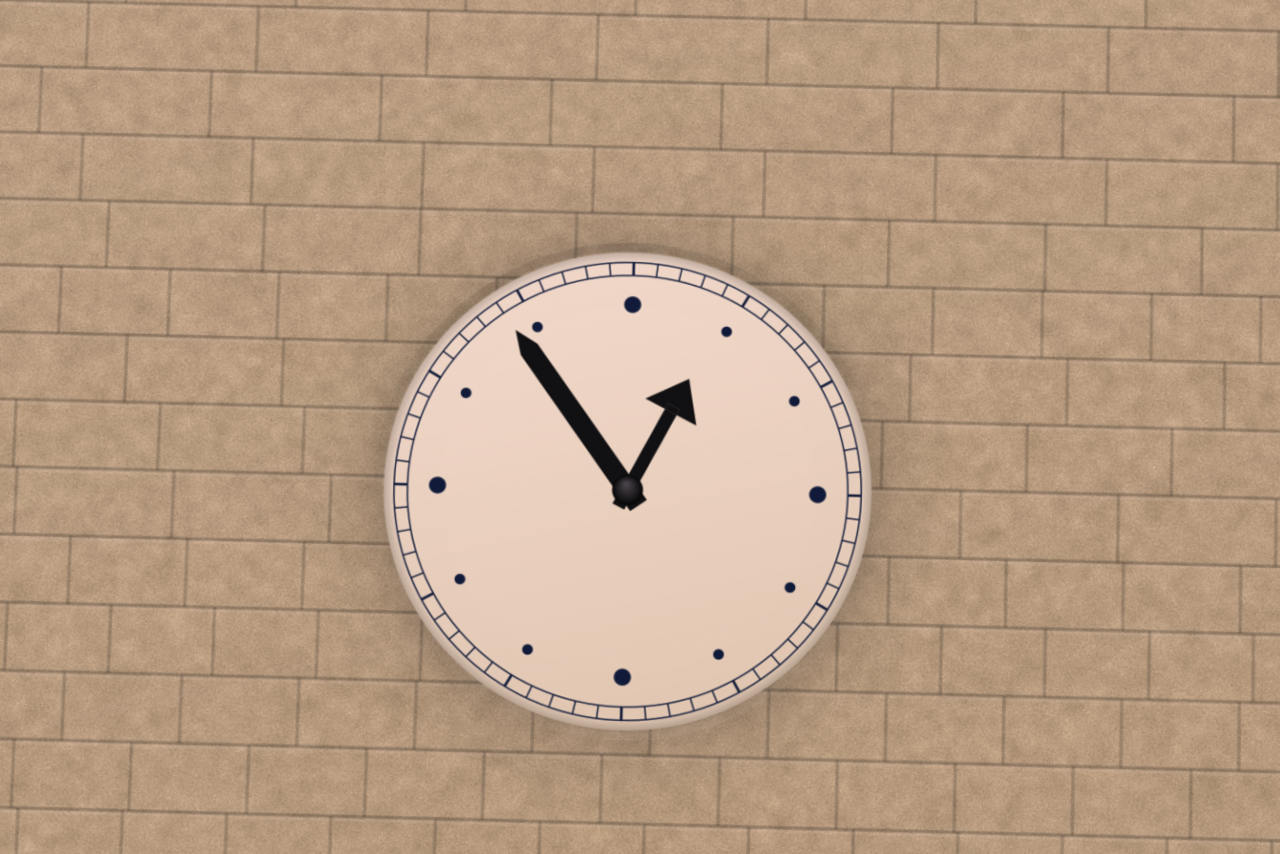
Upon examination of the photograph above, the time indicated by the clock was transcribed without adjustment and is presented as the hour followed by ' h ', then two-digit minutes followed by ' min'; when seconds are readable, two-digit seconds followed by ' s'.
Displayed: 12 h 54 min
